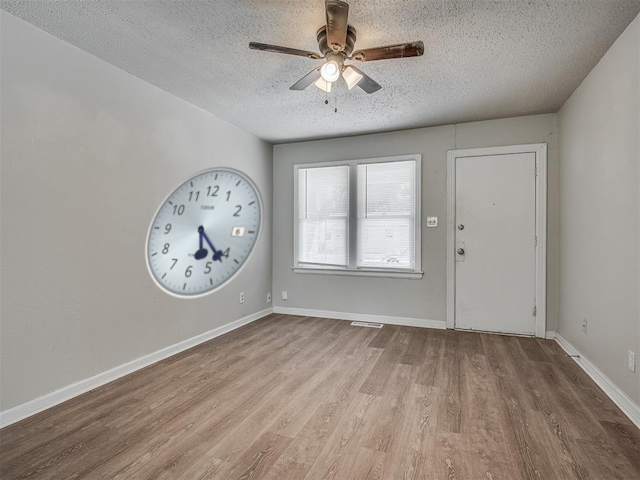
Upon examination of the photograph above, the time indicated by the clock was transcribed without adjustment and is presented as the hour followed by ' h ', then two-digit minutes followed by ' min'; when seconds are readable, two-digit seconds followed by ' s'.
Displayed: 5 h 22 min
